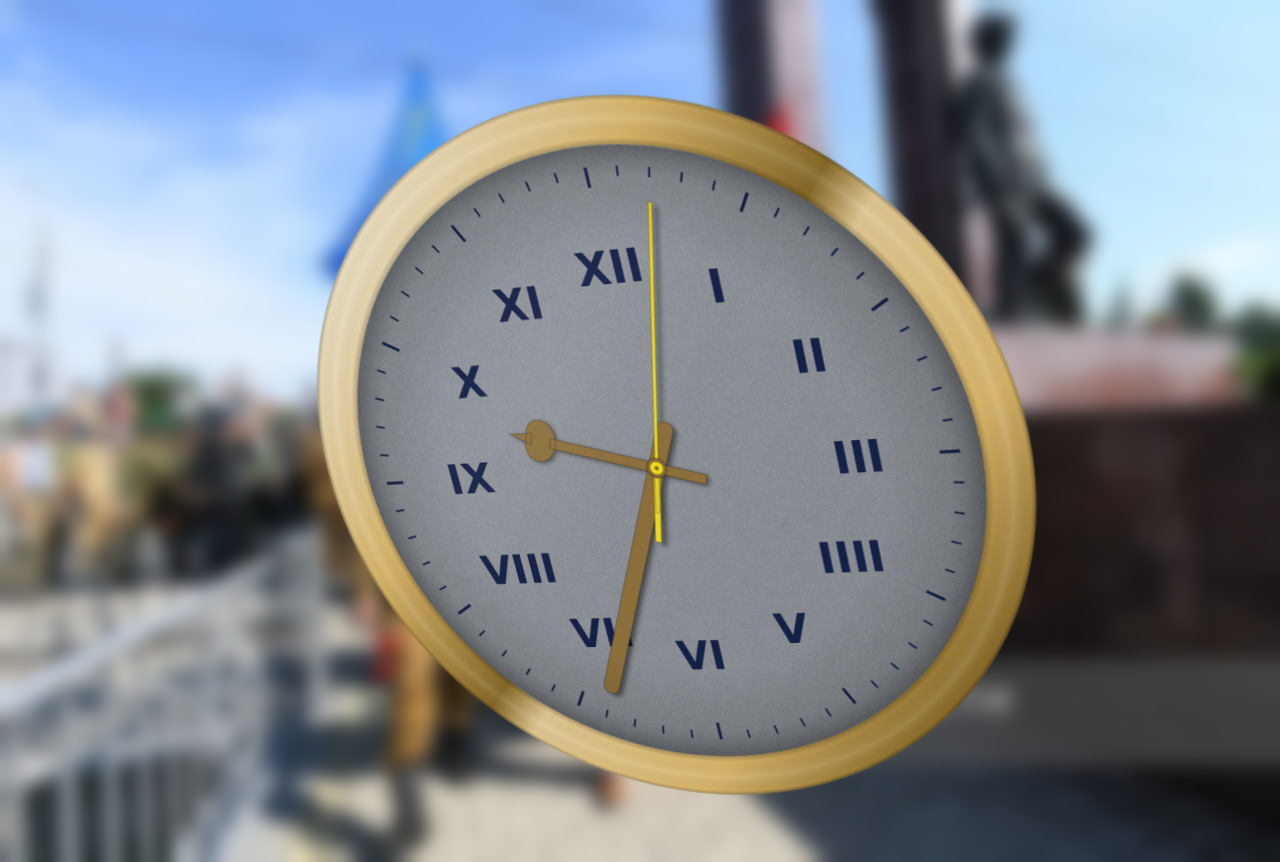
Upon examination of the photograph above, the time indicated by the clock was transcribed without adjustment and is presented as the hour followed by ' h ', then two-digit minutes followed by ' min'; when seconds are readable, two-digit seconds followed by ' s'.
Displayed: 9 h 34 min 02 s
